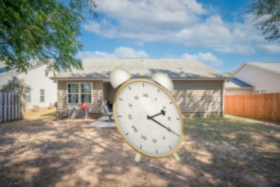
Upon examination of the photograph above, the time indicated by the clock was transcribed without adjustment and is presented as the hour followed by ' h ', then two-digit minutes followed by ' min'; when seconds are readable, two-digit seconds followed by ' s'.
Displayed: 2 h 20 min
